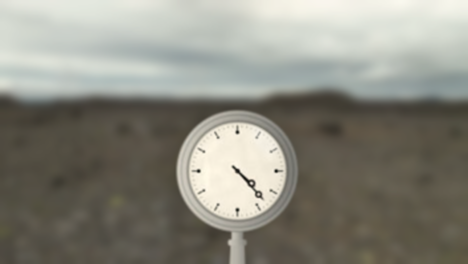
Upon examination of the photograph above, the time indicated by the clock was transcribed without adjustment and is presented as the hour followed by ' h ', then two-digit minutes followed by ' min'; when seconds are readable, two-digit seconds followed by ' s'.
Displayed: 4 h 23 min
